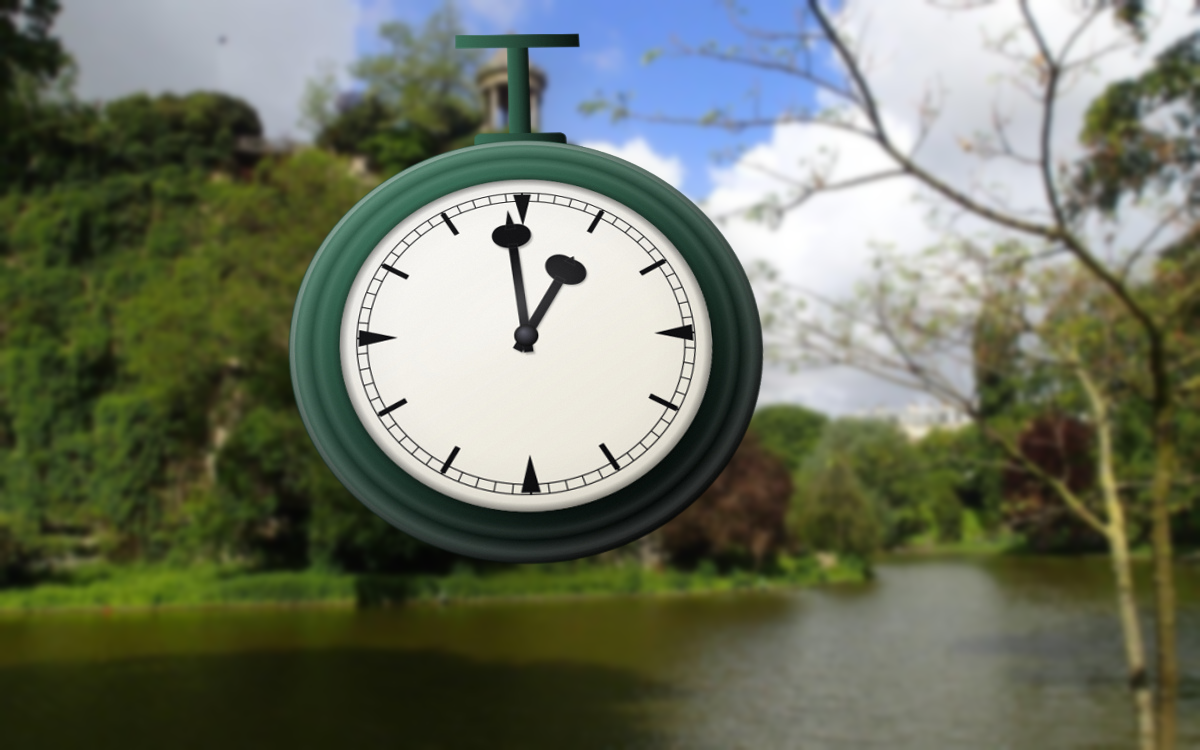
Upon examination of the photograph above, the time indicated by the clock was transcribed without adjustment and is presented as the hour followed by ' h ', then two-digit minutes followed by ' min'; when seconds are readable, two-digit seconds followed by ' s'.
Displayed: 12 h 59 min
